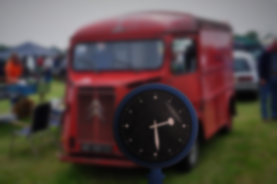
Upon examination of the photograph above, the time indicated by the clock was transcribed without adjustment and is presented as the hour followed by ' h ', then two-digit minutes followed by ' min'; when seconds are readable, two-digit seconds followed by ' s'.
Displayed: 2 h 29 min
